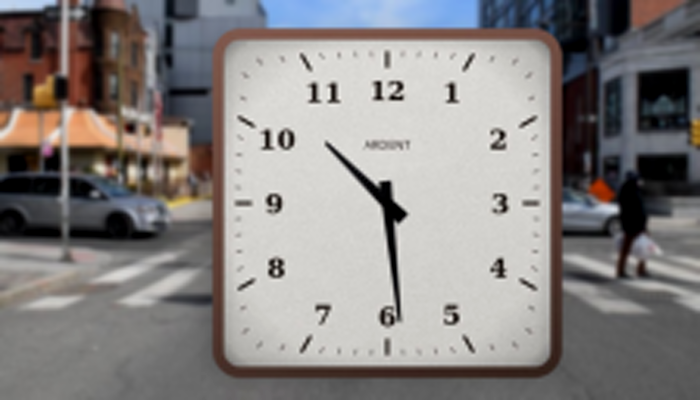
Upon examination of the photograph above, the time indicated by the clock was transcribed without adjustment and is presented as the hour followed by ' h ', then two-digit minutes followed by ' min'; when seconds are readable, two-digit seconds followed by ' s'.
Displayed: 10 h 29 min
